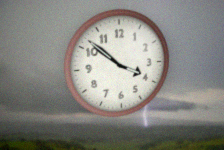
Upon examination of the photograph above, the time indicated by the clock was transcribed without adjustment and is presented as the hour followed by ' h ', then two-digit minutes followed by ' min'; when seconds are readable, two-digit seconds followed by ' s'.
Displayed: 3 h 52 min
